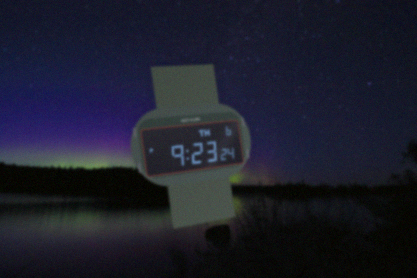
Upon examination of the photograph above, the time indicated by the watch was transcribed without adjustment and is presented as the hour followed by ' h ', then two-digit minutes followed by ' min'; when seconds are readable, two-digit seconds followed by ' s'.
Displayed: 9 h 23 min
